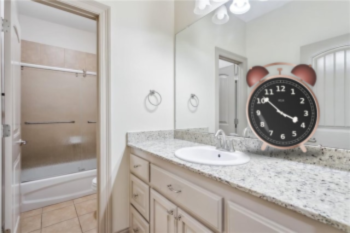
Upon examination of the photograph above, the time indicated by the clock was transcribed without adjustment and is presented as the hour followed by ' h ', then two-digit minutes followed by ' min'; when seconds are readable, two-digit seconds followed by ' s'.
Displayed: 3 h 52 min
